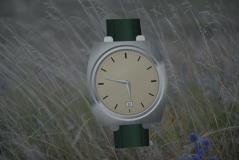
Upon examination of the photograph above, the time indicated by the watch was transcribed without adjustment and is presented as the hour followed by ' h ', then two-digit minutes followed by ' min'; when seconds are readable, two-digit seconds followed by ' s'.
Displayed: 5 h 47 min
